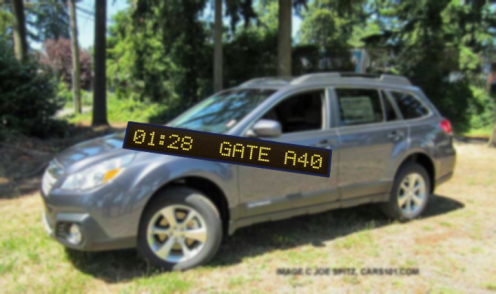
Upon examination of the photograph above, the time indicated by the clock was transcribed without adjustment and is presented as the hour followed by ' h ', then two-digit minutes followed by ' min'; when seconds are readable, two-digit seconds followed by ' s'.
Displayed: 1 h 28 min
